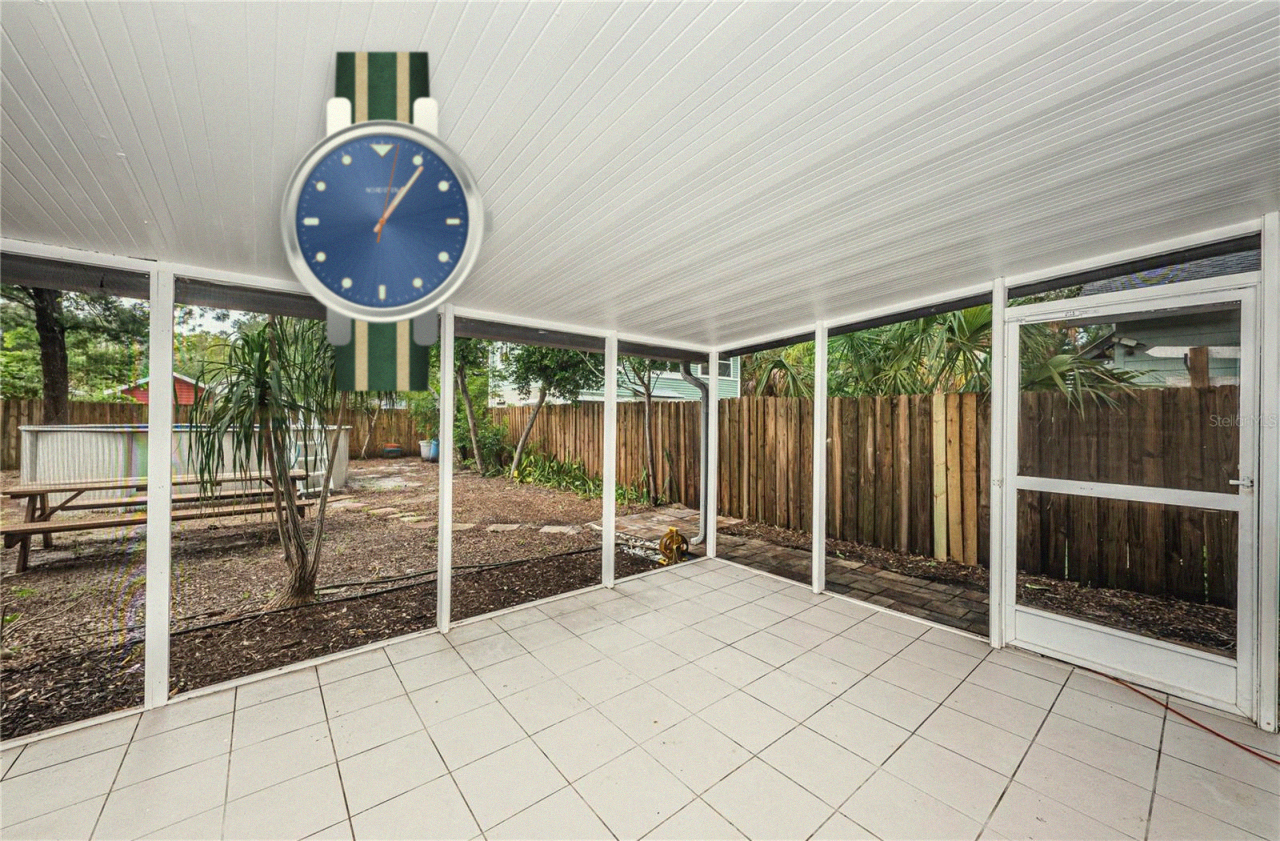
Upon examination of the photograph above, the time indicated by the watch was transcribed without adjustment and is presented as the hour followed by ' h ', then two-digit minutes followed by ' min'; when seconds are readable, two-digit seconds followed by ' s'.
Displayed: 1 h 06 min 02 s
